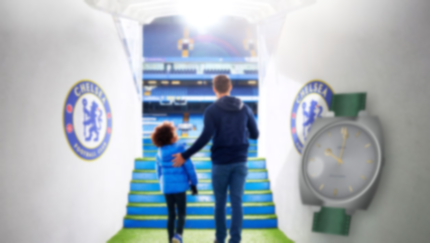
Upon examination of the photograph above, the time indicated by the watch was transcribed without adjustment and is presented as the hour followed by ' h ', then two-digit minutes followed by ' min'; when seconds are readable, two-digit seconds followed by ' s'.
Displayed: 10 h 01 min
